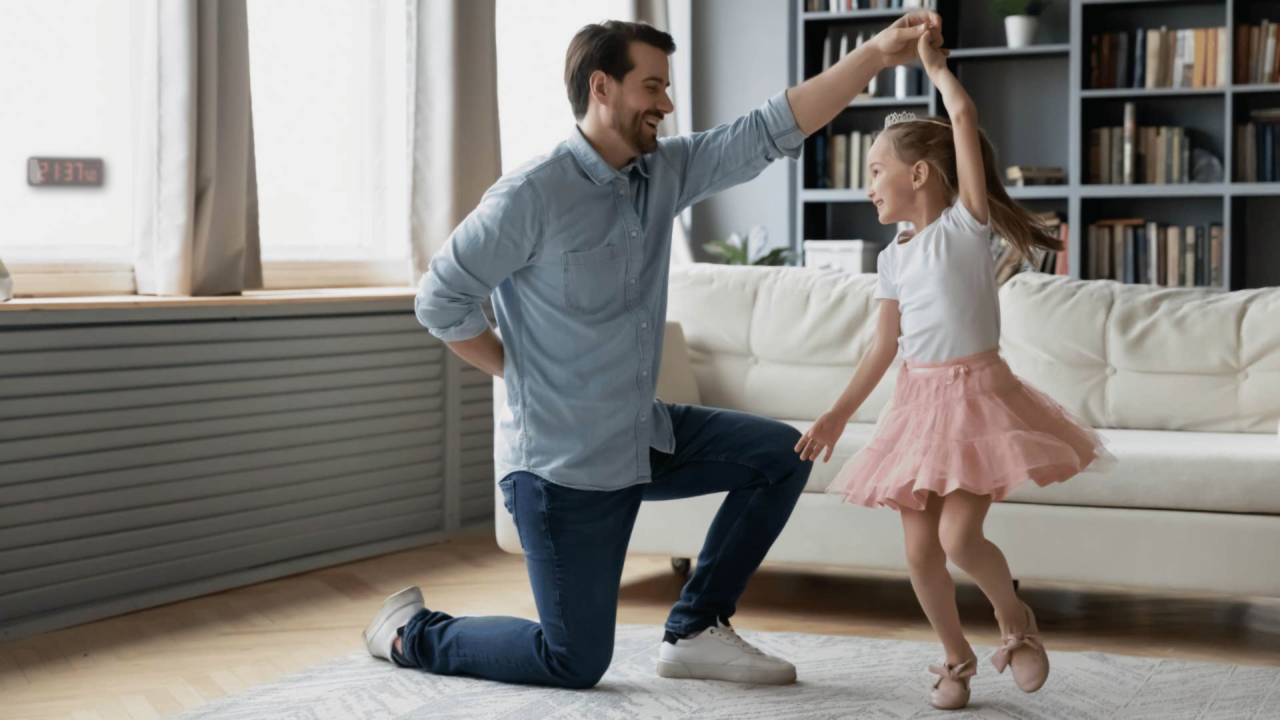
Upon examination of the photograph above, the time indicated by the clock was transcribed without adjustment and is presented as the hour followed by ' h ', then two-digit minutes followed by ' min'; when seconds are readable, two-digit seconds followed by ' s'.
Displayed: 21 h 37 min
